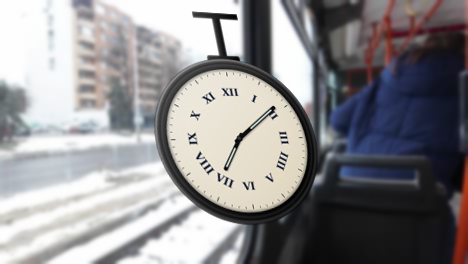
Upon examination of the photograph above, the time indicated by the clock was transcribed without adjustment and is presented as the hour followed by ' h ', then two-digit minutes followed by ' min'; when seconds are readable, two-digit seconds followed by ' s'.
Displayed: 7 h 09 min
